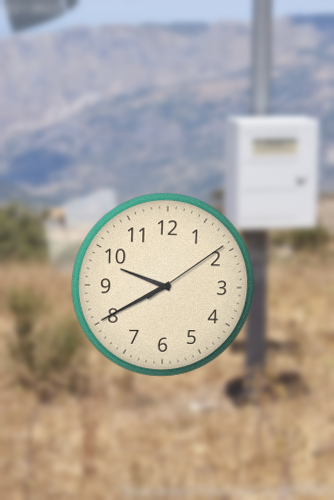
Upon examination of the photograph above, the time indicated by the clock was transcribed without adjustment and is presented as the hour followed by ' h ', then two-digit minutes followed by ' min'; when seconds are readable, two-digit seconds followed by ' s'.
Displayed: 9 h 40 min 09 s
